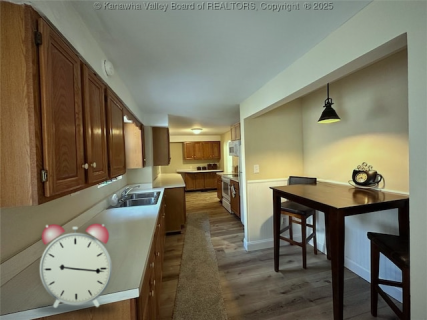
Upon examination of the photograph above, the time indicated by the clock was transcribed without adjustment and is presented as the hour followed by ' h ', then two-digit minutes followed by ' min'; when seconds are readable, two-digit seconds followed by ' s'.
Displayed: 9 h 16 min
